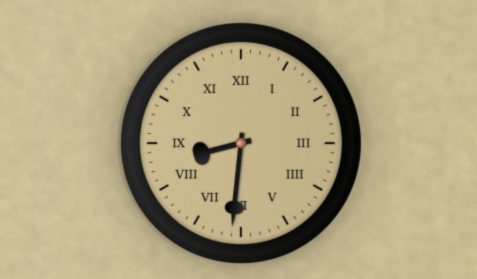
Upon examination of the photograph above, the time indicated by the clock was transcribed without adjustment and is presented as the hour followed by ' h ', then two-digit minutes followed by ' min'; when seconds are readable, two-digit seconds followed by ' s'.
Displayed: 8 h 31 min
